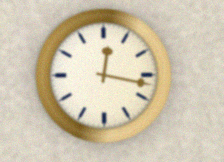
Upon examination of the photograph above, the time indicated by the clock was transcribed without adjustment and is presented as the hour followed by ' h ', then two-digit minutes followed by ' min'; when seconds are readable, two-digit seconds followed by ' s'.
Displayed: 12 h 17 min
